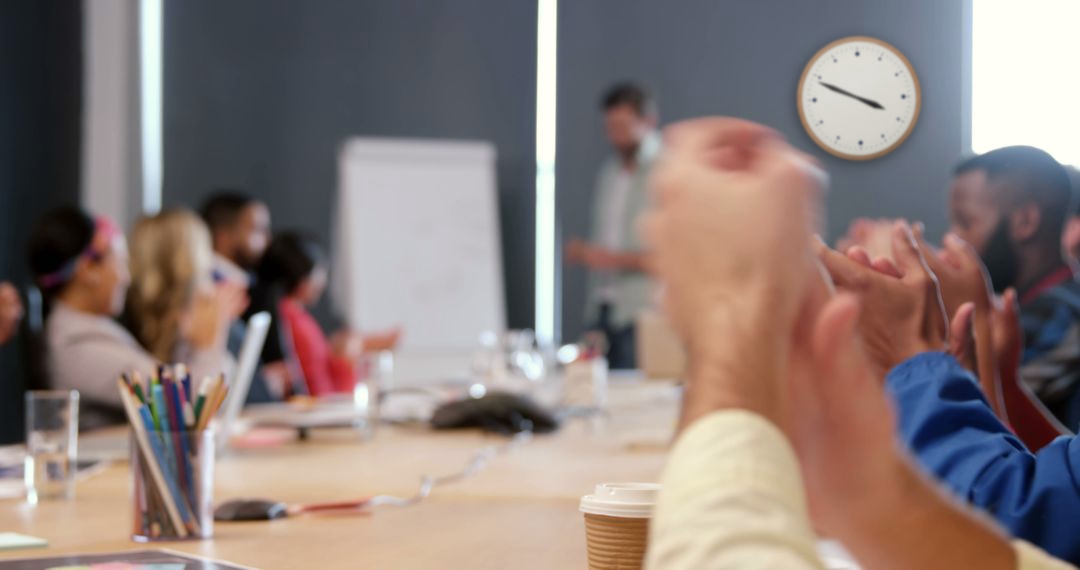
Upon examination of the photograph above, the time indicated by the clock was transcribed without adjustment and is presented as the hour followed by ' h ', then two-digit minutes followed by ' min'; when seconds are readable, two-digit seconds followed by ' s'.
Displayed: 3 h 49 min
